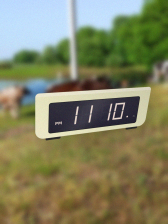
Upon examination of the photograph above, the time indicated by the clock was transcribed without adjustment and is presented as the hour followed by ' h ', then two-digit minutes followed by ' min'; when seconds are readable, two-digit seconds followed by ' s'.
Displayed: 11 h 10 min
